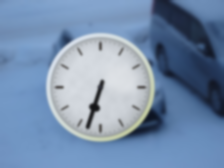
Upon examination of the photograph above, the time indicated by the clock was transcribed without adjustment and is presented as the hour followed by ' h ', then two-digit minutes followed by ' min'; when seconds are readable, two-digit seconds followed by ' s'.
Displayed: 6 h 33 min
